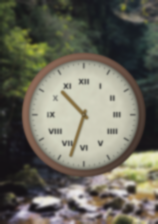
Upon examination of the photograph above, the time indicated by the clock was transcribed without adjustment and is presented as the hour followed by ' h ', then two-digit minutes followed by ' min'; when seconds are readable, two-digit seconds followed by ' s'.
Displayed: 10 h 33 min
